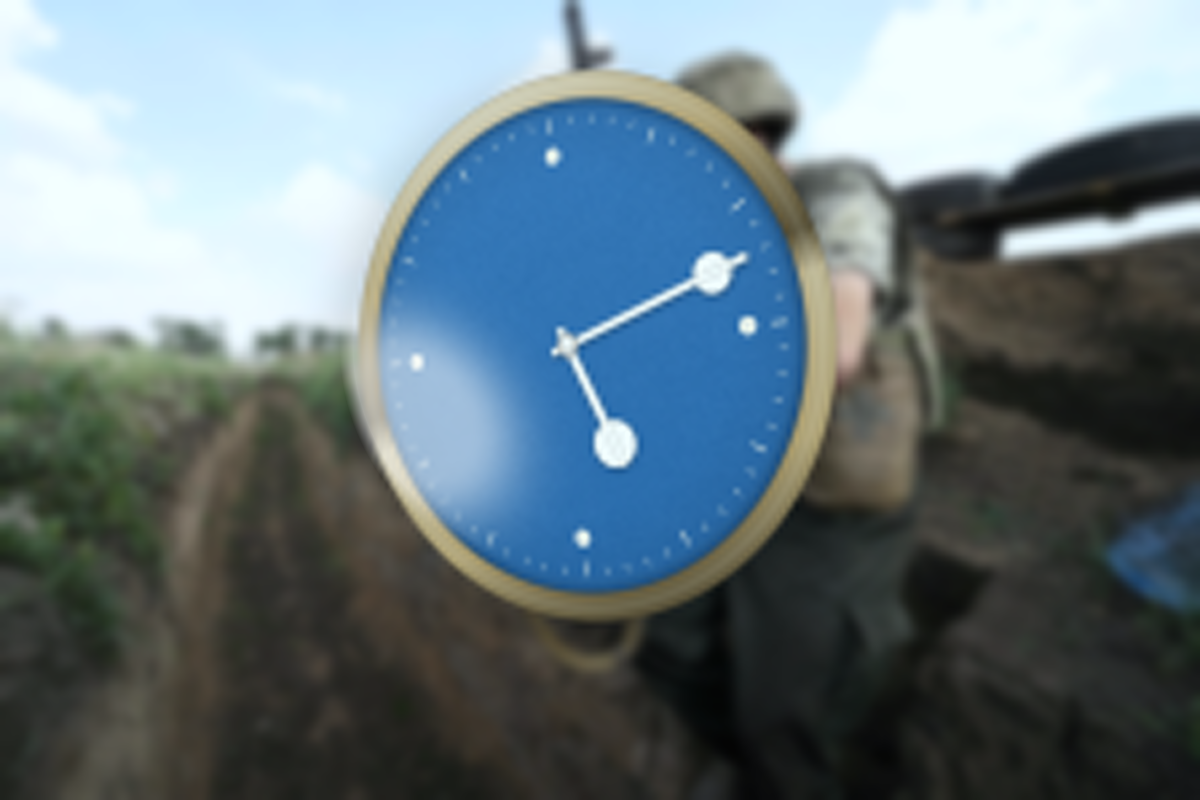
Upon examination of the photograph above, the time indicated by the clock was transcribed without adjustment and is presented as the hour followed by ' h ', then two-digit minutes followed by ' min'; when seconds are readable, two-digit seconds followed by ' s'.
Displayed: 5 h 12 min
